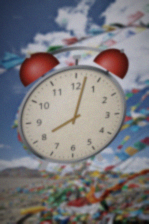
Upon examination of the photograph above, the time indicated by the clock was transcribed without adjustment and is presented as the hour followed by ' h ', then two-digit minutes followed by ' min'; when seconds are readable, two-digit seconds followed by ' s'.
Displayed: 8 h 02 min
